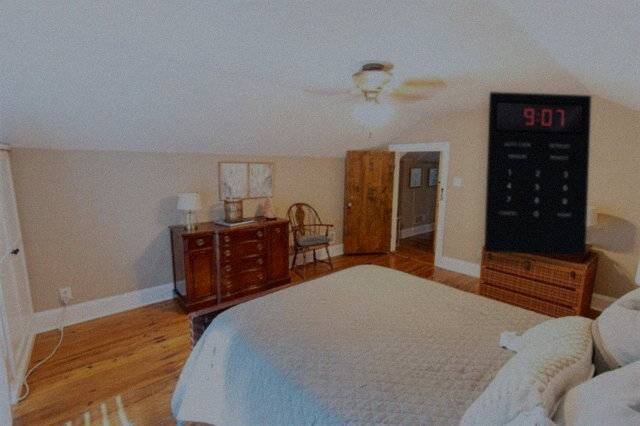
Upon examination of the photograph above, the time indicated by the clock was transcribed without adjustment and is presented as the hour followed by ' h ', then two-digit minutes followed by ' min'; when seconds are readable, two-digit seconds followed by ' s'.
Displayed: 9 h 07 min
